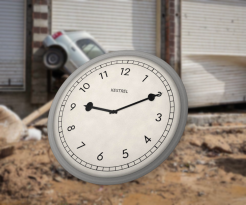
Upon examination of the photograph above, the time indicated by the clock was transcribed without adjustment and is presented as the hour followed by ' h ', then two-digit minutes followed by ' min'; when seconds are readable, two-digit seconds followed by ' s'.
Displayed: 9 h 10 min
